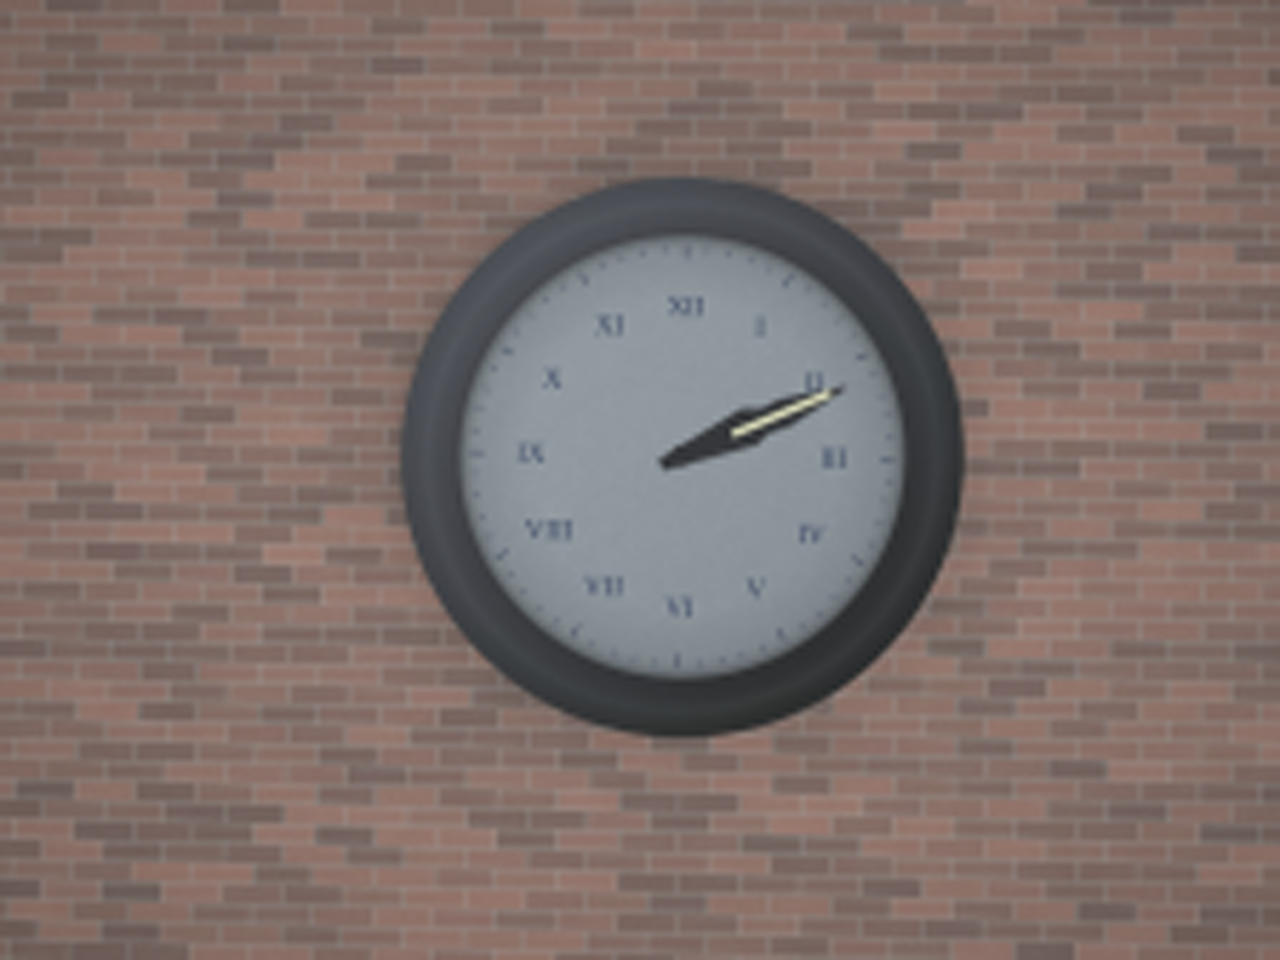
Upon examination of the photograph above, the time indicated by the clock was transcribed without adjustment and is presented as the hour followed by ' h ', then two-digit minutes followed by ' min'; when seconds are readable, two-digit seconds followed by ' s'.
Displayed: 2 h 11 min
